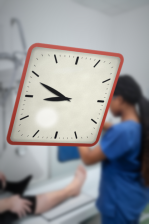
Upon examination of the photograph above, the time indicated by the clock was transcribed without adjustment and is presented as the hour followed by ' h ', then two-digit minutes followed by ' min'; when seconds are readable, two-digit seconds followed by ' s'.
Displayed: 8 h 49 min
